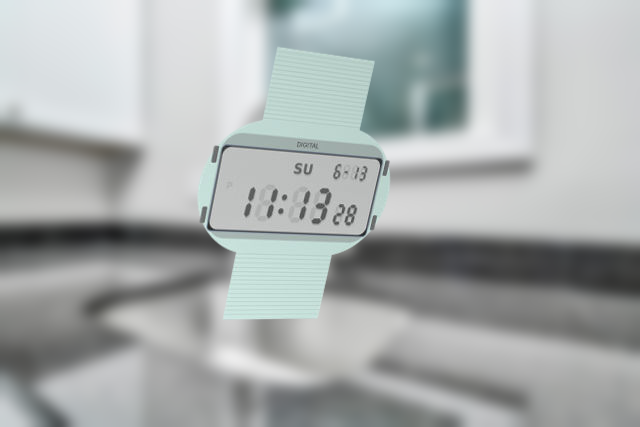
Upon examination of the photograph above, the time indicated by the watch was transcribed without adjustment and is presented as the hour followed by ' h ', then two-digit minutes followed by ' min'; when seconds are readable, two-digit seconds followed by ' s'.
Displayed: 11 h 13 min 28 s
